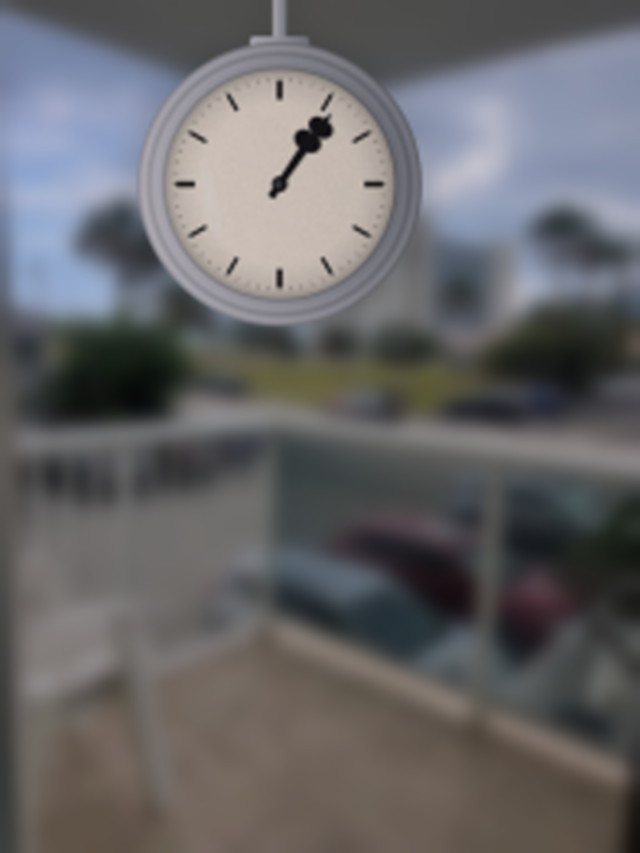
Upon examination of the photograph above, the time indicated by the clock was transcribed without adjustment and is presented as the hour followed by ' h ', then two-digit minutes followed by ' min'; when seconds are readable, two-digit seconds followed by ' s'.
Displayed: 1 h 06 min
